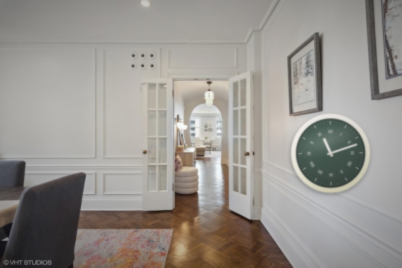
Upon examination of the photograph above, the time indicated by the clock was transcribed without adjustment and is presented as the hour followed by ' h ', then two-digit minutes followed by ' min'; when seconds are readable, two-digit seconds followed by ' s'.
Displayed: 11 h 12 min
